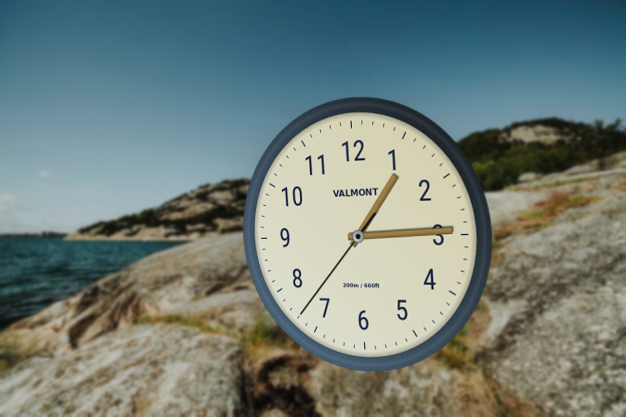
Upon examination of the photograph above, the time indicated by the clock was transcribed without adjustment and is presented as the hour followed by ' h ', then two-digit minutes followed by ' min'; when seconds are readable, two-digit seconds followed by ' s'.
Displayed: 1 h 14 min 37 s
